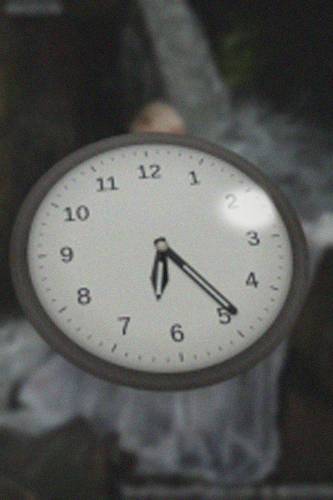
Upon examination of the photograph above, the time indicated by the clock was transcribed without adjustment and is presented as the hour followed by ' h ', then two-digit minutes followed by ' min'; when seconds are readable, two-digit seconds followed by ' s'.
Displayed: 6 h 24 min
